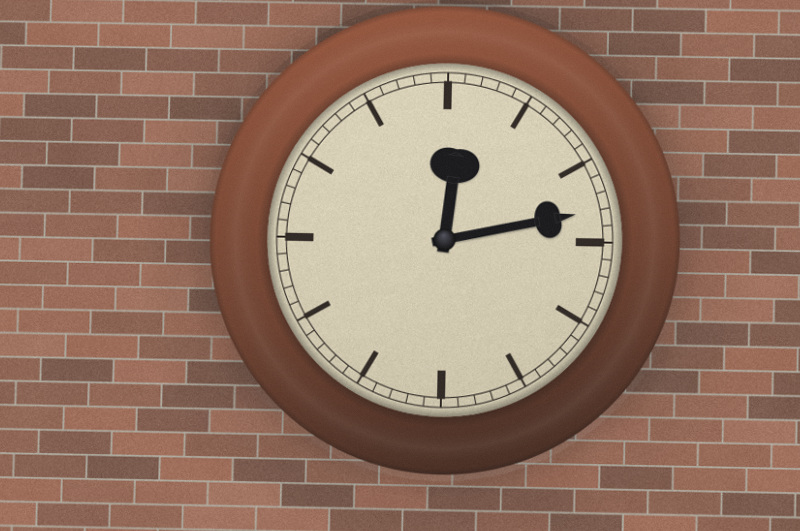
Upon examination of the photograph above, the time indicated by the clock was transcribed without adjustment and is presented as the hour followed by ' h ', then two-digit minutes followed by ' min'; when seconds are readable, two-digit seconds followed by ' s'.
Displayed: 12 h 13 min
